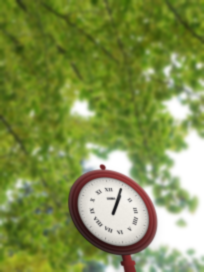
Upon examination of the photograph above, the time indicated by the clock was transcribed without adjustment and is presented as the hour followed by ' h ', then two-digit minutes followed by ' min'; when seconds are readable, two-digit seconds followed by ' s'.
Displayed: 1 h 05 min
